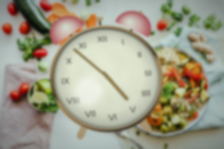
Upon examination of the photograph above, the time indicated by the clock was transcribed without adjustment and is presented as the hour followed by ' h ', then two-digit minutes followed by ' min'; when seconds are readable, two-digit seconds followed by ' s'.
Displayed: 4 h 53 min
